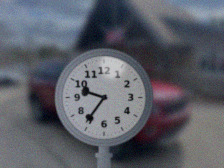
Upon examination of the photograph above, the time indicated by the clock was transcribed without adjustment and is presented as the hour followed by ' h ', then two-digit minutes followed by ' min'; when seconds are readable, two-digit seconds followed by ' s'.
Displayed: 9 h 36 min
